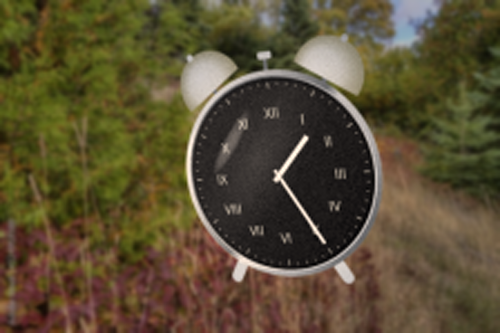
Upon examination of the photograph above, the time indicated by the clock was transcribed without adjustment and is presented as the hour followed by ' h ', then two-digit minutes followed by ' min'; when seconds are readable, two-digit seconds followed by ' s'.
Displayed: 1 h 25 min
